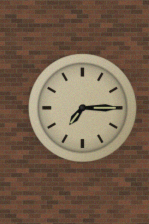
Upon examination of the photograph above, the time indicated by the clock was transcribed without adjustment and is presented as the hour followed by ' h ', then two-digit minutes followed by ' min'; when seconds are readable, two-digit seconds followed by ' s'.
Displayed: 7 h 15 min
